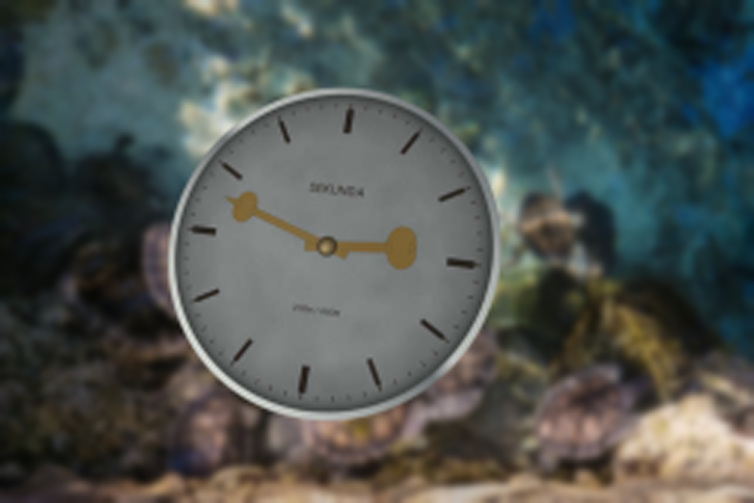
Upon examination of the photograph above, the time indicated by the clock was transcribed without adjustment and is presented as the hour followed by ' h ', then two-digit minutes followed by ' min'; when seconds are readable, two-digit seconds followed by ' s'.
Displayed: 2 h 48 min
